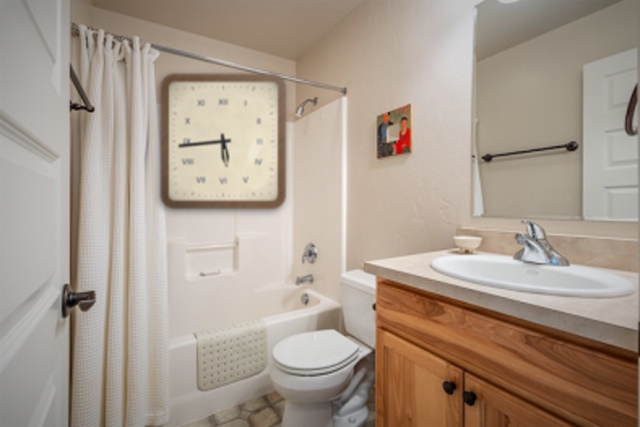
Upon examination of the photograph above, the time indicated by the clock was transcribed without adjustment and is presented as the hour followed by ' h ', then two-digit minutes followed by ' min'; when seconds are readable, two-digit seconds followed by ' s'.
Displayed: 5 h 44 min
